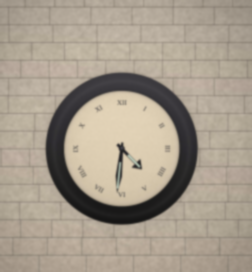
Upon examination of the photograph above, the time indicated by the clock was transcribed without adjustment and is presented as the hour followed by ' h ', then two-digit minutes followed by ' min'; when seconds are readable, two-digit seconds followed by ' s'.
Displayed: 4 h 31 min
